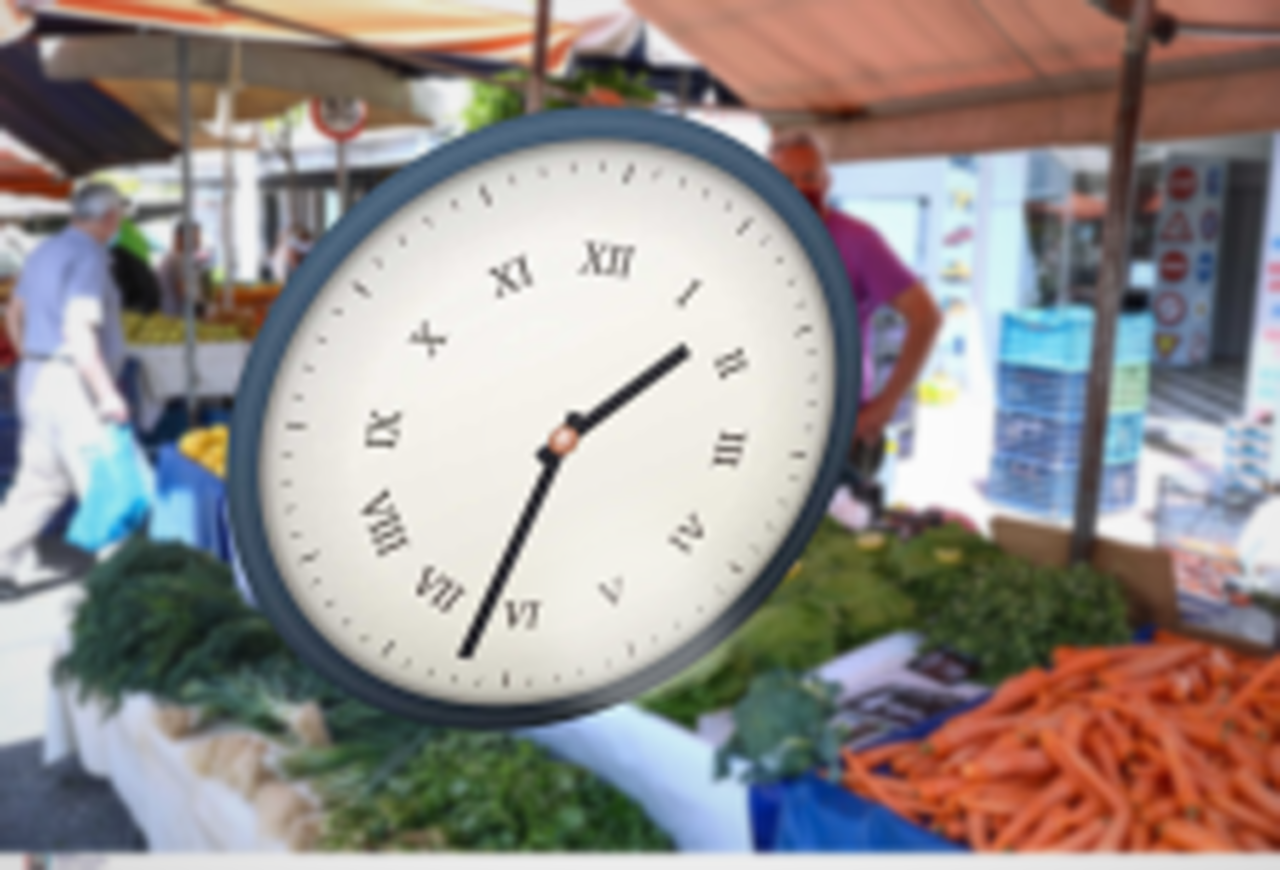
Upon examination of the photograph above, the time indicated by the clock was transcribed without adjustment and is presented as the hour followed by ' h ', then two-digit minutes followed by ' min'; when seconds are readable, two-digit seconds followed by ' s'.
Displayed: 1 h 32 min
